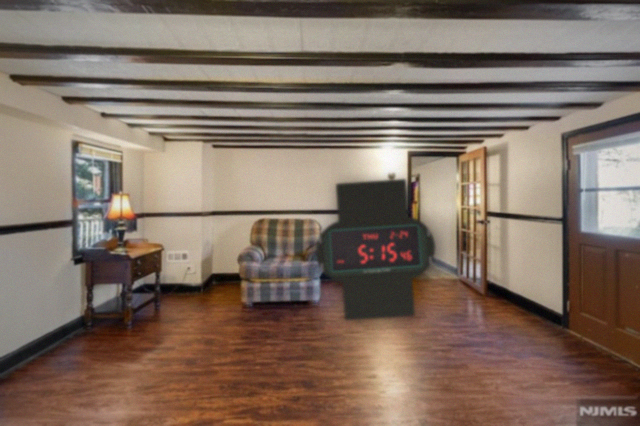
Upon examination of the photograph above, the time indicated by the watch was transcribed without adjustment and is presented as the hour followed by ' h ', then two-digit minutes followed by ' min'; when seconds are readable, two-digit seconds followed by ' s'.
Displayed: 5 h 15 min
